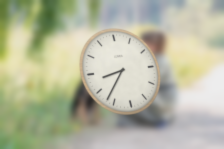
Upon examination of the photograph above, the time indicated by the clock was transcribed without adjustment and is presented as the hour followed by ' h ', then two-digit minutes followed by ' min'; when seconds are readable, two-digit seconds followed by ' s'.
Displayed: 8 h 37 min
